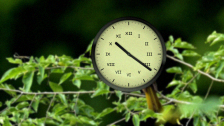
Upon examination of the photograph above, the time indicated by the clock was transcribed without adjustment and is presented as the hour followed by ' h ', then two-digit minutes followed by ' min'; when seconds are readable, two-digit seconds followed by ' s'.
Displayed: 10 h 21 min
